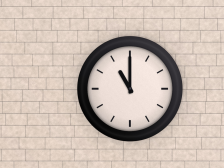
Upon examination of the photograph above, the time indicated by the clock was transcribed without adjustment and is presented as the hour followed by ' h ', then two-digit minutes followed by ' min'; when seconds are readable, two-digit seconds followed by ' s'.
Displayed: 11 h 00 min
